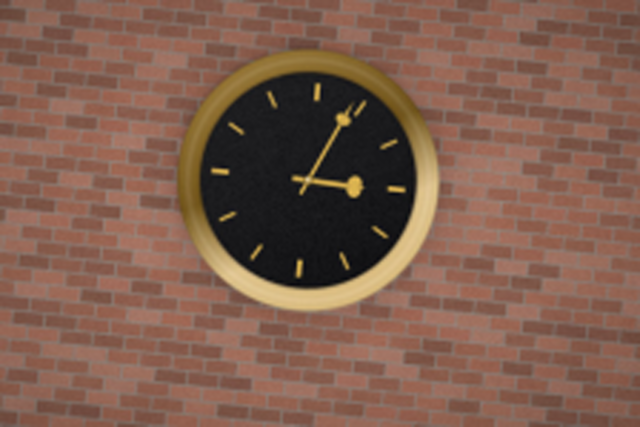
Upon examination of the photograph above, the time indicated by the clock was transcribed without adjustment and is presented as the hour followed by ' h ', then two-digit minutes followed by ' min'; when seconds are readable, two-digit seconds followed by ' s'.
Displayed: 3 h 04 min
